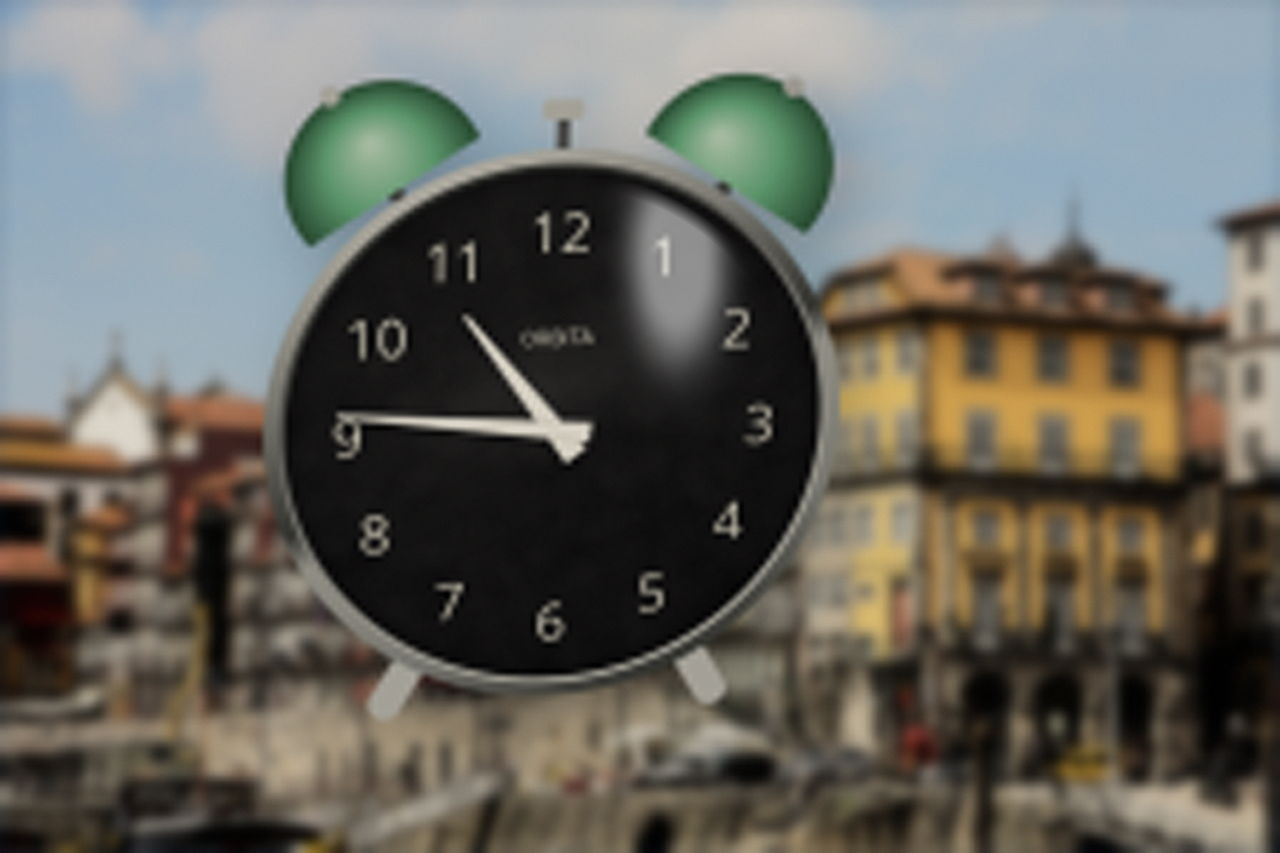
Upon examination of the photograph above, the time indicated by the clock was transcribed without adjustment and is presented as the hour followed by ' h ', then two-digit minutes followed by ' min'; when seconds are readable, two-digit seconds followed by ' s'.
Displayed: 10 h 46 min
